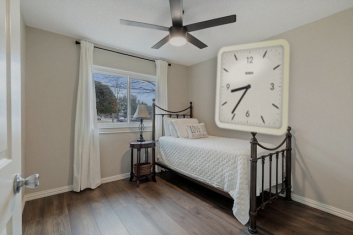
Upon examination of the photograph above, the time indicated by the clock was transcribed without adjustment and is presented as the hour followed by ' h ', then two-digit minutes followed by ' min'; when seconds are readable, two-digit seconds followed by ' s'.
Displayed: 8 h 36 min
